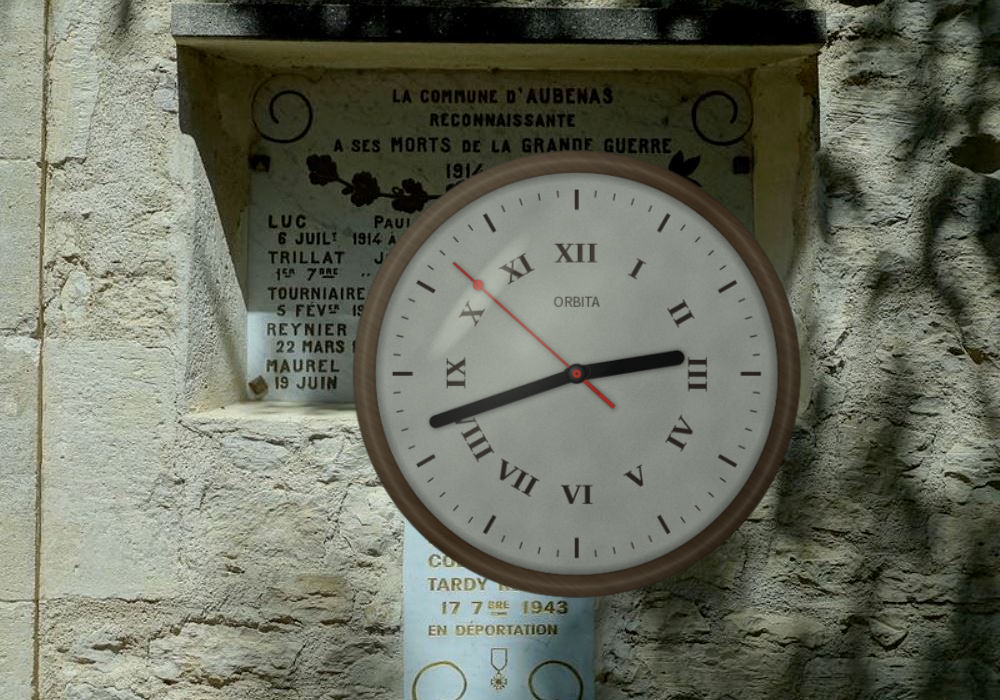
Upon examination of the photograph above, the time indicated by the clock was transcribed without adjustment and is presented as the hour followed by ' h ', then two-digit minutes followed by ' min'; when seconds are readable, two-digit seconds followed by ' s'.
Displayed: 2 h 41 min 52 s
